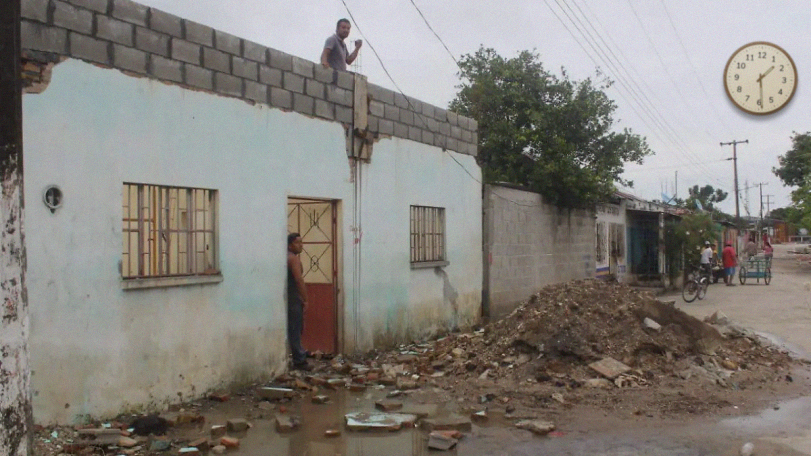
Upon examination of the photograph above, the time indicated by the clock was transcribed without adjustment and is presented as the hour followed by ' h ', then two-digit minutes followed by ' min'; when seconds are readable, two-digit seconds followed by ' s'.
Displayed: 1 h 29 min
